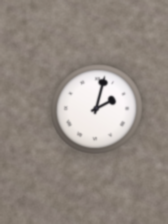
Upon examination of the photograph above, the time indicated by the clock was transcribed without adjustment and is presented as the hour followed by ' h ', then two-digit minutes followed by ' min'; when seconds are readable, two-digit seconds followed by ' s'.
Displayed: 2 h 02 min
